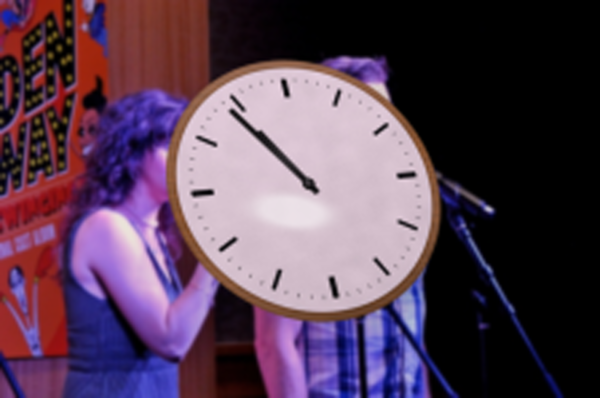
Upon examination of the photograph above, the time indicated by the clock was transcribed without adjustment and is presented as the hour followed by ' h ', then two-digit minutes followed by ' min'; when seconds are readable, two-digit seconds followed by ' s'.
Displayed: 10 h 54 min
